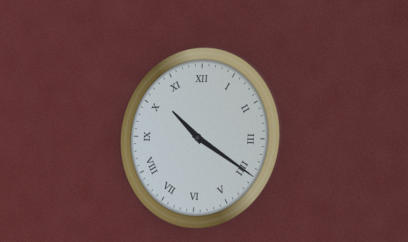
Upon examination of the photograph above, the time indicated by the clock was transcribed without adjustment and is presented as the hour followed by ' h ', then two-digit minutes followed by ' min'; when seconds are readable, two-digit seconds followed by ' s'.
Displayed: 10 h 20 min
